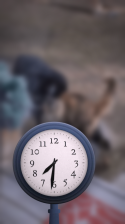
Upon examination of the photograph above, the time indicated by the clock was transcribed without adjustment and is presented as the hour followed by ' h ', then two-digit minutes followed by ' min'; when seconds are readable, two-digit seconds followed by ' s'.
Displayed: 7 h 31 min
